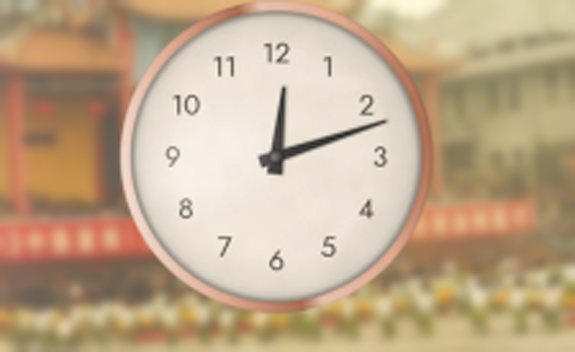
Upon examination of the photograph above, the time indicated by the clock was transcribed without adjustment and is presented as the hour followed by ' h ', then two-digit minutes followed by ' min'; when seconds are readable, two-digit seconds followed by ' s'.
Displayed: 12 h 12 min
